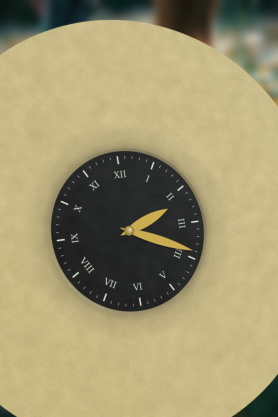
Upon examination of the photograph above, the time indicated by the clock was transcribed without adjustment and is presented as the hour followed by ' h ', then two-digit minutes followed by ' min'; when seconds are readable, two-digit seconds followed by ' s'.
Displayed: 2 h 19 min
